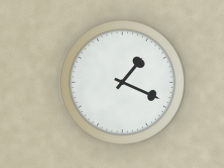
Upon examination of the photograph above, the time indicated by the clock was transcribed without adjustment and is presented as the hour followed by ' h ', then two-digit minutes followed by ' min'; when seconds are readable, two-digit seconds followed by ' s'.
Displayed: 1 h 19 min
